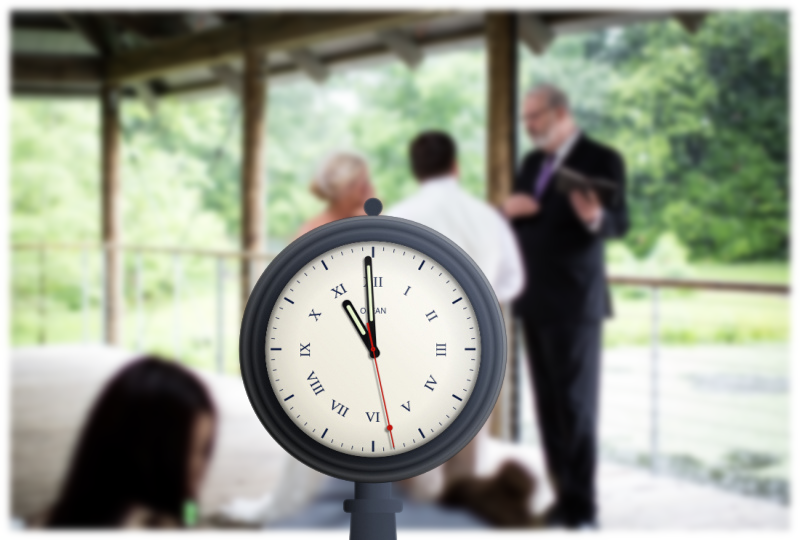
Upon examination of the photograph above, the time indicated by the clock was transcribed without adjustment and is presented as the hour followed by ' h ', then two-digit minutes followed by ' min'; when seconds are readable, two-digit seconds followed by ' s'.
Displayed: 10 h 59 min 28 s
